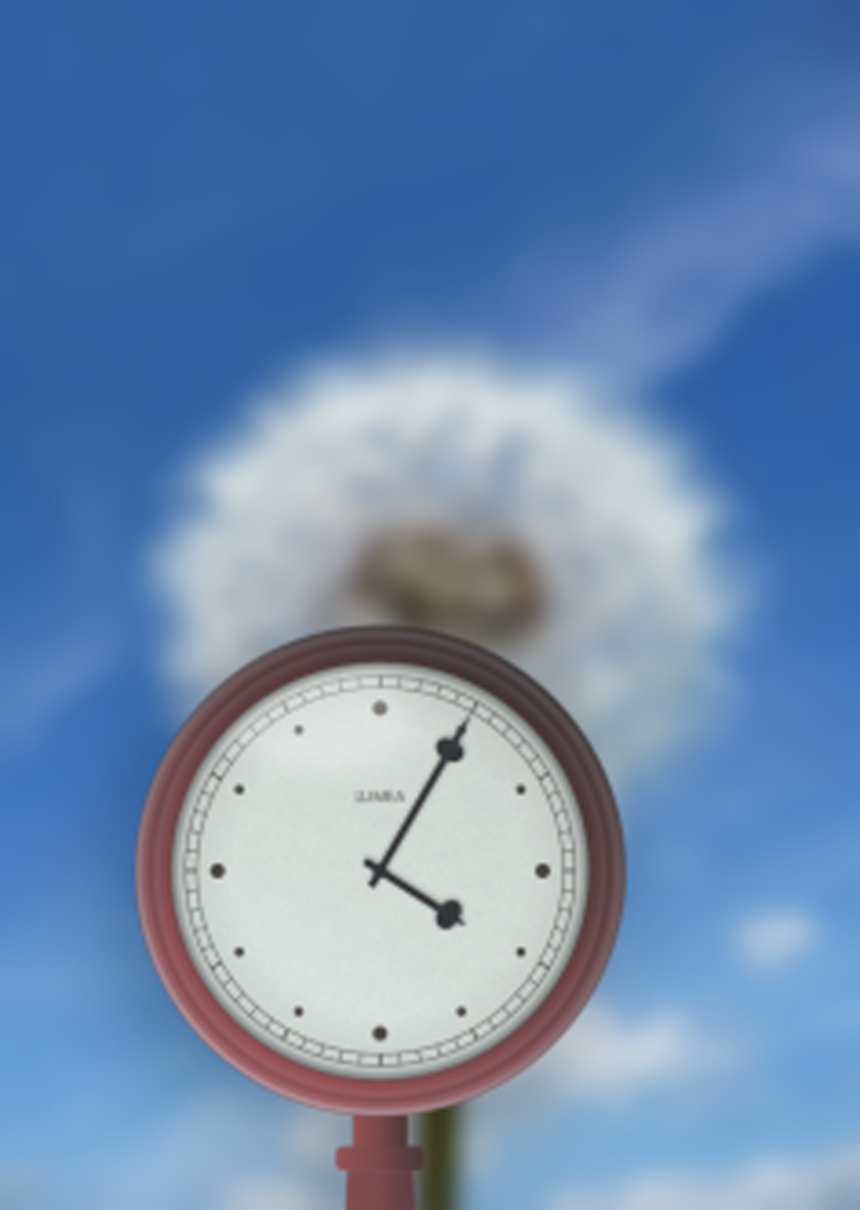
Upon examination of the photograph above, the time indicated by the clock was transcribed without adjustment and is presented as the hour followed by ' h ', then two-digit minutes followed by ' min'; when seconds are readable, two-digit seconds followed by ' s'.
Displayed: 4 h 05 min
